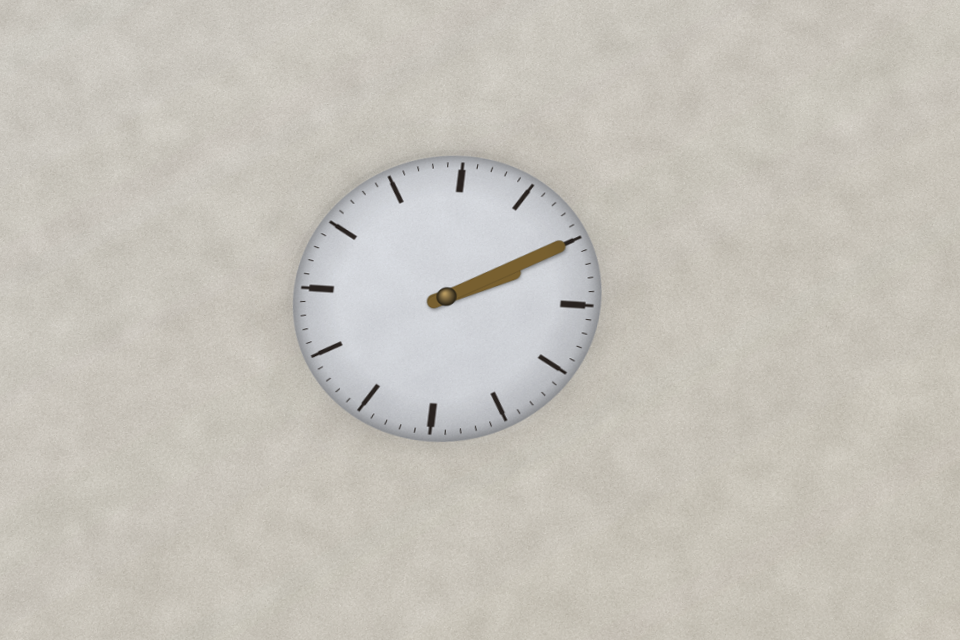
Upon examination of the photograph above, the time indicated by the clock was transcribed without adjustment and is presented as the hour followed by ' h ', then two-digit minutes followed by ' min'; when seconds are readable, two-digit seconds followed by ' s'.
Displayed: 2 h 10 min
